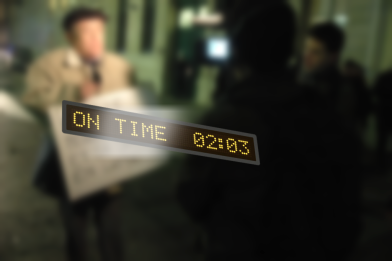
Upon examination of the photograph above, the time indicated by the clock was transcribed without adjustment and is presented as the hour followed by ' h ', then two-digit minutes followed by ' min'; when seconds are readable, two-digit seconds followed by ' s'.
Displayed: 2 h 03 min
